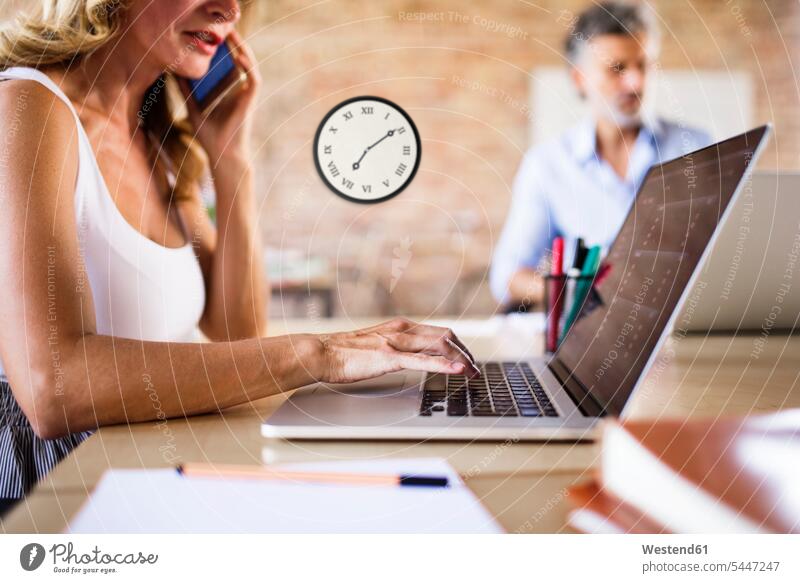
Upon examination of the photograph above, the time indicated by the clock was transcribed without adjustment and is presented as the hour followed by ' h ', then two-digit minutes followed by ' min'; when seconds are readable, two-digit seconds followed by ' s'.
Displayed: 7 h 09 min
